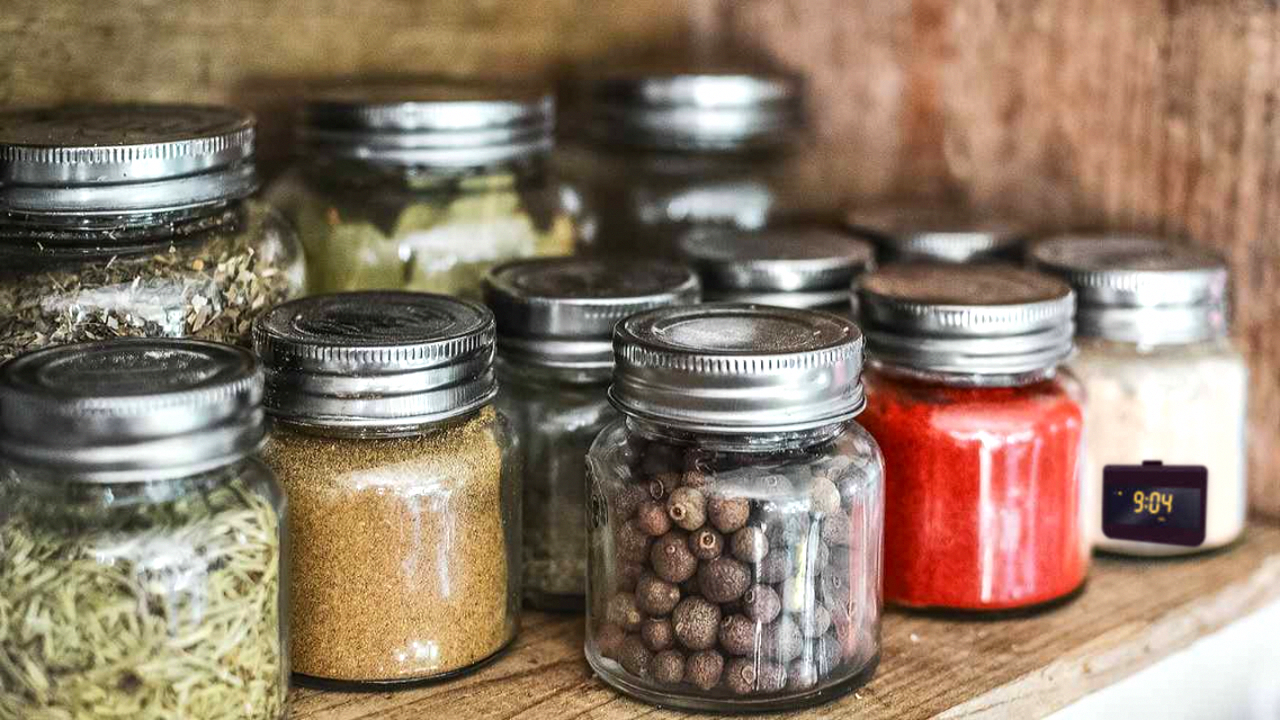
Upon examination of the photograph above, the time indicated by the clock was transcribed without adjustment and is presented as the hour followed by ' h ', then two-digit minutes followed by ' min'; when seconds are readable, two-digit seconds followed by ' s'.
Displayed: 9 h 04 min
